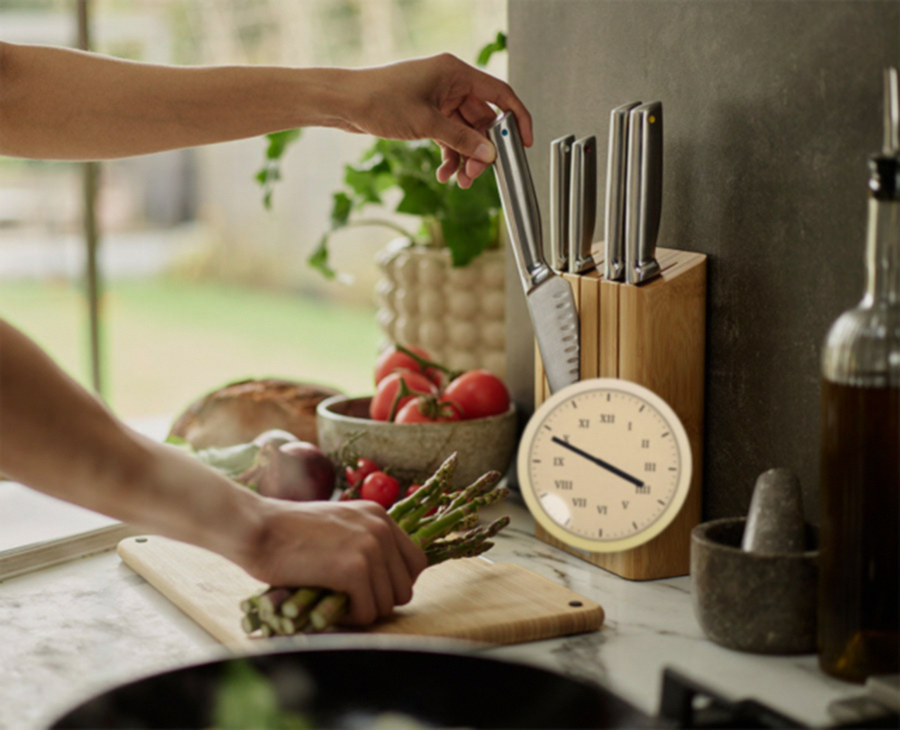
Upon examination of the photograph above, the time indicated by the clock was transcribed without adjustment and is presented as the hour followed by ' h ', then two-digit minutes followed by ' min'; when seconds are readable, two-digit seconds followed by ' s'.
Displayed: 3 h 49 min
